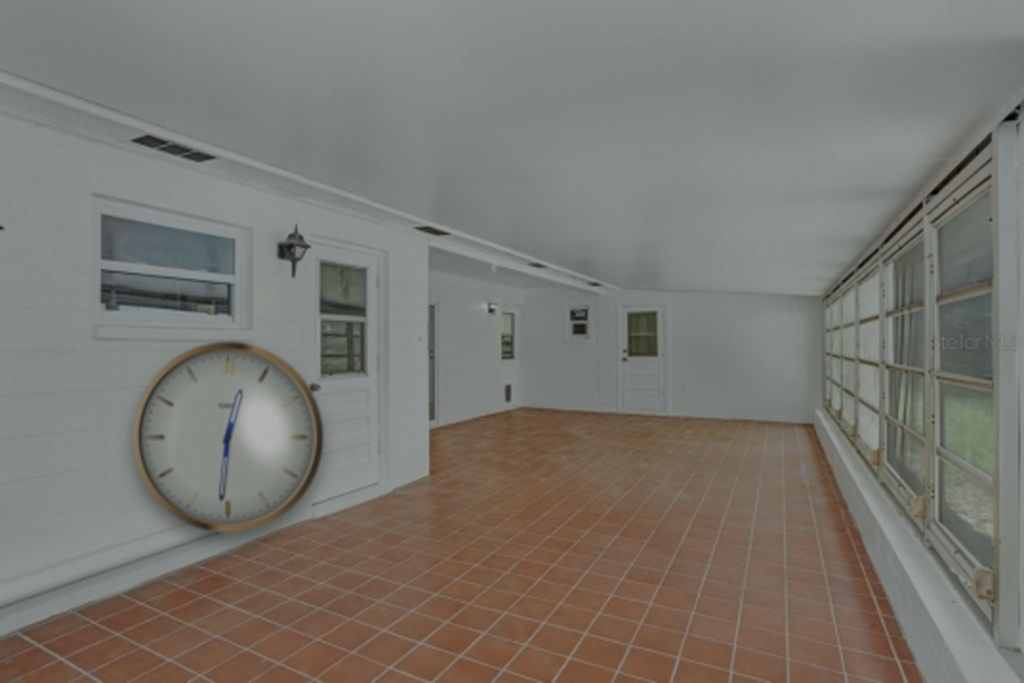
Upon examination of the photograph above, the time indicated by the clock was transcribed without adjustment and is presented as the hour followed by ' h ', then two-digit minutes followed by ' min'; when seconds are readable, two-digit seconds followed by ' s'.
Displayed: 12 h 31 min
